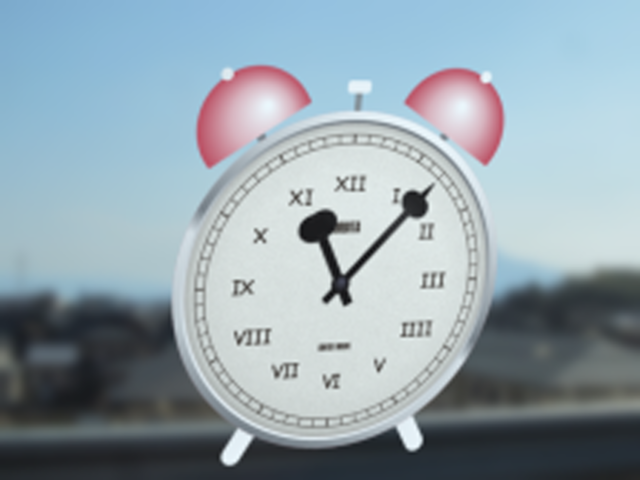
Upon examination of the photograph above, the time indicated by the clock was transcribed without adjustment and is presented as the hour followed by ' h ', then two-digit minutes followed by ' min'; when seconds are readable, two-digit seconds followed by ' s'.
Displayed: 11 h 07 min
